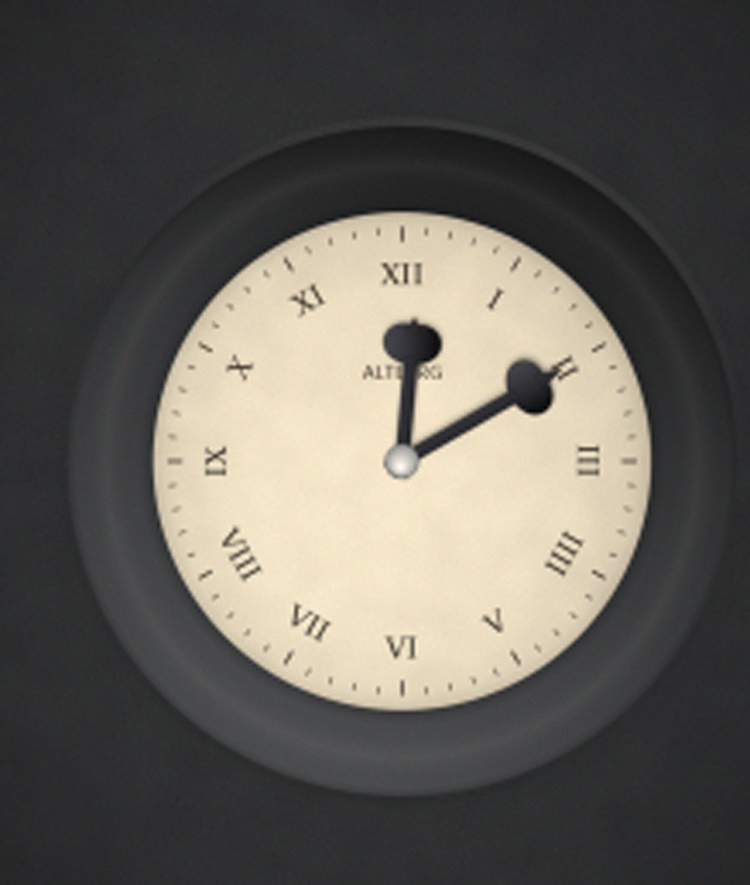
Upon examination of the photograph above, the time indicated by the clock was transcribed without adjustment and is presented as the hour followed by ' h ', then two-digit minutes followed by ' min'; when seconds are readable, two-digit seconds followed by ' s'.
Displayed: 12 h 10 min
